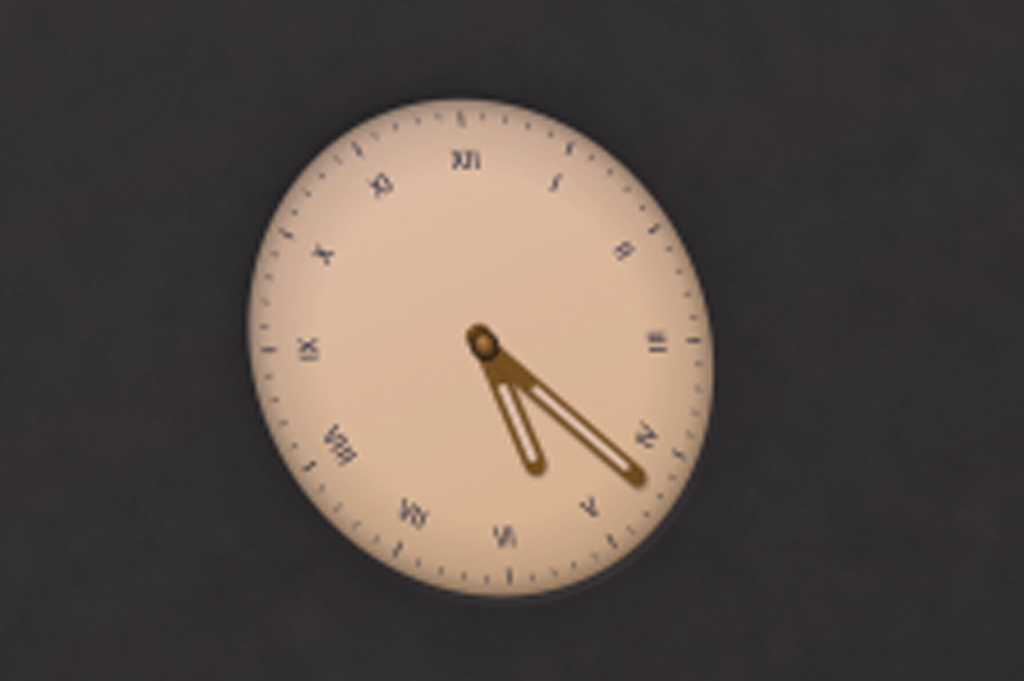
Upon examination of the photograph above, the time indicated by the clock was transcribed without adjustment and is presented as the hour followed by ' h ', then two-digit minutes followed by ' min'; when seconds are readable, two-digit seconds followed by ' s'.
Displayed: 5 h 22 min
